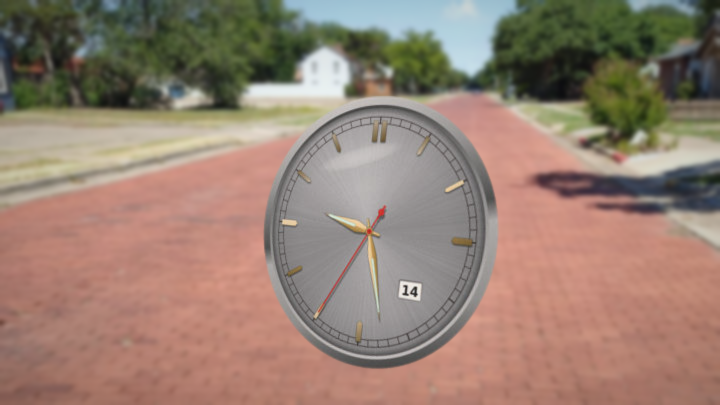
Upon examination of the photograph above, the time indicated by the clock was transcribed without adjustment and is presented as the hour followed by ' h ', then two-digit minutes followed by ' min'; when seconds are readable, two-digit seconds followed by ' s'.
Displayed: 9 h 27 min 35 s
